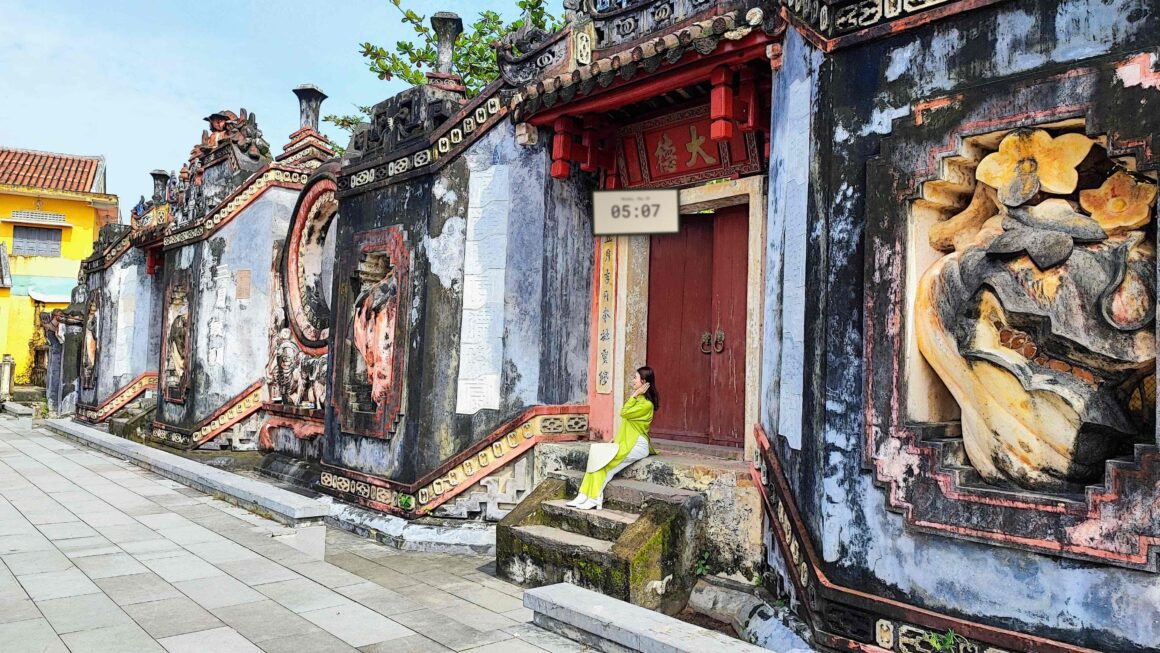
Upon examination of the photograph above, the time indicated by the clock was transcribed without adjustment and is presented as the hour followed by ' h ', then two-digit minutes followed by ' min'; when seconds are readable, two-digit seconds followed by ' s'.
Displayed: 5 h 07 min
